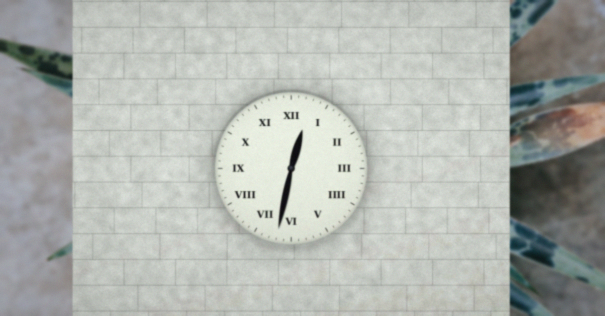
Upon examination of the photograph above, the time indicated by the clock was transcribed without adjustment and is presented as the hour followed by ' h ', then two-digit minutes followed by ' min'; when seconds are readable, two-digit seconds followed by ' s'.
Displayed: 12 h 32 min
